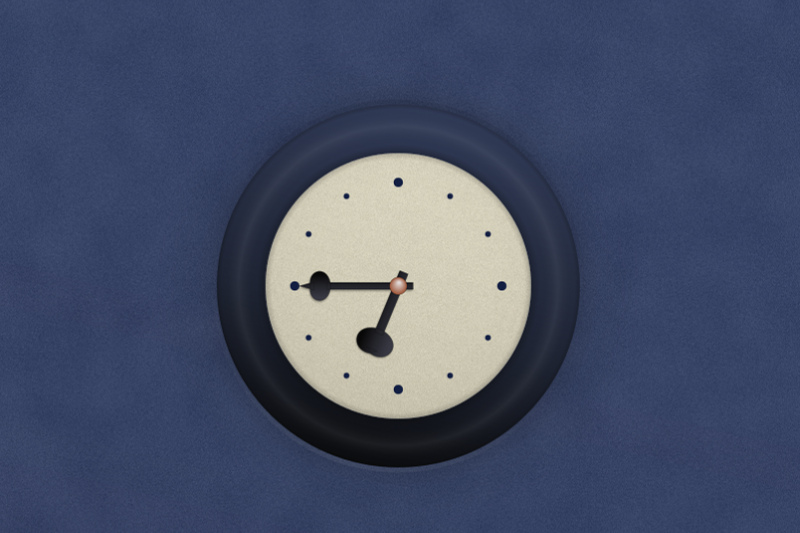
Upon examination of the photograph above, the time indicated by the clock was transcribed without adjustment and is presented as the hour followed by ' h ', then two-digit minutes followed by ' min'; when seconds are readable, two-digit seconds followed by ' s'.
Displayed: 6 h 45 min
